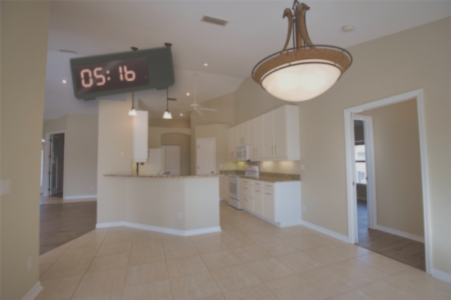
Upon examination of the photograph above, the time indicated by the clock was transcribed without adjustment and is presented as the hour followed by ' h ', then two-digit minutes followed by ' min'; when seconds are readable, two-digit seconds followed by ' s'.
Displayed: 5 h 16 min
